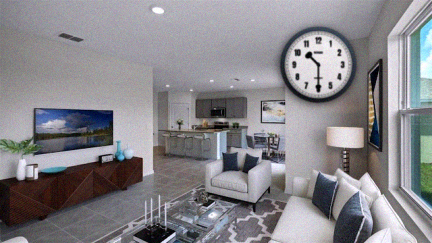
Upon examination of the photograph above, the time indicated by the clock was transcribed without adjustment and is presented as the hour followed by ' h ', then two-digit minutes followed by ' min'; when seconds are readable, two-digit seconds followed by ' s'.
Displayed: 10 h 30 min
